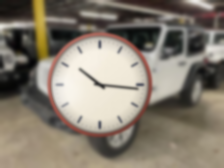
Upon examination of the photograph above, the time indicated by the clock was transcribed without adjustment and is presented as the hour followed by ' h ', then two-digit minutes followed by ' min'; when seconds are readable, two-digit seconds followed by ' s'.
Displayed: 10 h 16 min
